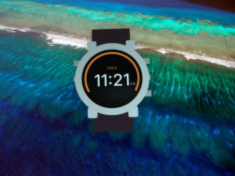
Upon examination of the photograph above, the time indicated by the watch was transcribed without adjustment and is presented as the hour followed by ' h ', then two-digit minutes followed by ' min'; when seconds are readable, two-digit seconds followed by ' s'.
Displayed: 11 h 21 min
